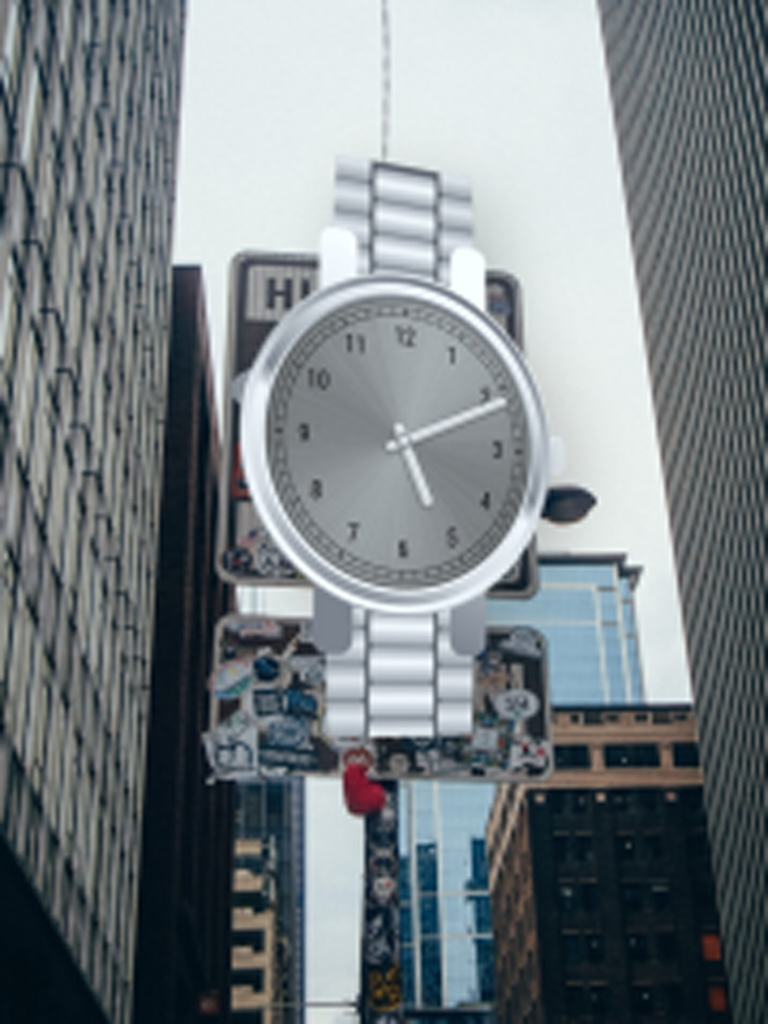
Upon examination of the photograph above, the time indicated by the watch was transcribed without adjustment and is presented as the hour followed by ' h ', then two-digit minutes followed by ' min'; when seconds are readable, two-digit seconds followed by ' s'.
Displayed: 5 h 11 min
